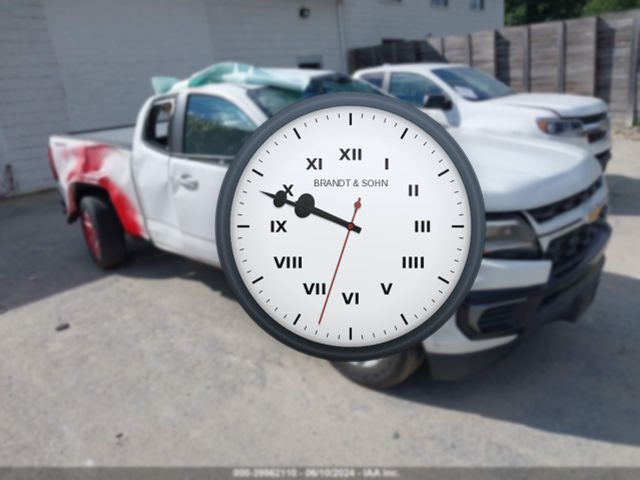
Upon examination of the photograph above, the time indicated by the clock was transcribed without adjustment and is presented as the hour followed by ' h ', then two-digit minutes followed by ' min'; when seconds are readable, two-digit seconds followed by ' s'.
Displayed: 9 h 48 min 33 s
